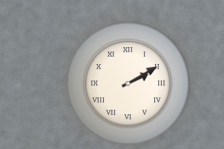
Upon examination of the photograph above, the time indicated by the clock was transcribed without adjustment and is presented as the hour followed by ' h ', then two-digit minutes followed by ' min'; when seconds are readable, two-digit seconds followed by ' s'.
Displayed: 2 h 10 min
